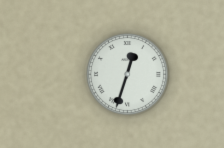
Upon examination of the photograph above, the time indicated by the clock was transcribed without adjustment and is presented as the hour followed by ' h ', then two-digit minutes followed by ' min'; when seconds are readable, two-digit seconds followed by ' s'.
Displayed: 12 h 33 min
